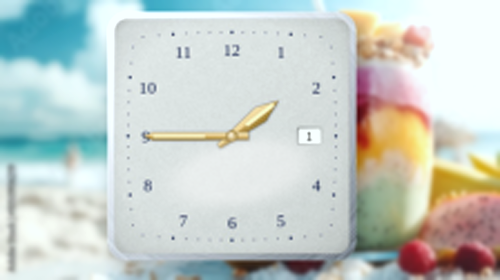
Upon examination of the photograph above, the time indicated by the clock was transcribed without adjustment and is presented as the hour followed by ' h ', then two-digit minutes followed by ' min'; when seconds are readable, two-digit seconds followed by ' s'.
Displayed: 1 h 45 min
